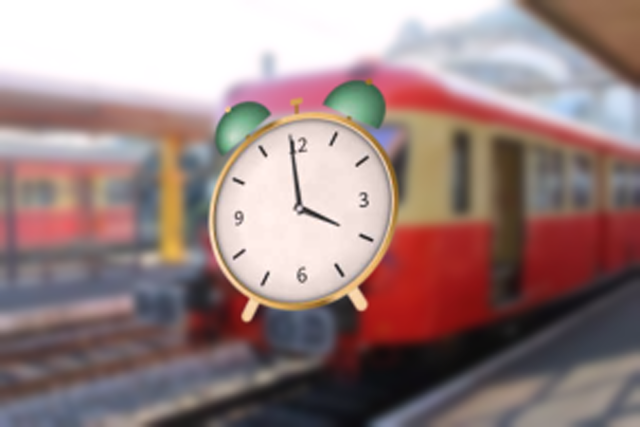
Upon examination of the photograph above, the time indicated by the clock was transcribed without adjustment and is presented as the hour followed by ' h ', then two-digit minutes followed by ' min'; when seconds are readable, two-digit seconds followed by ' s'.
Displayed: 3 h 59 min
